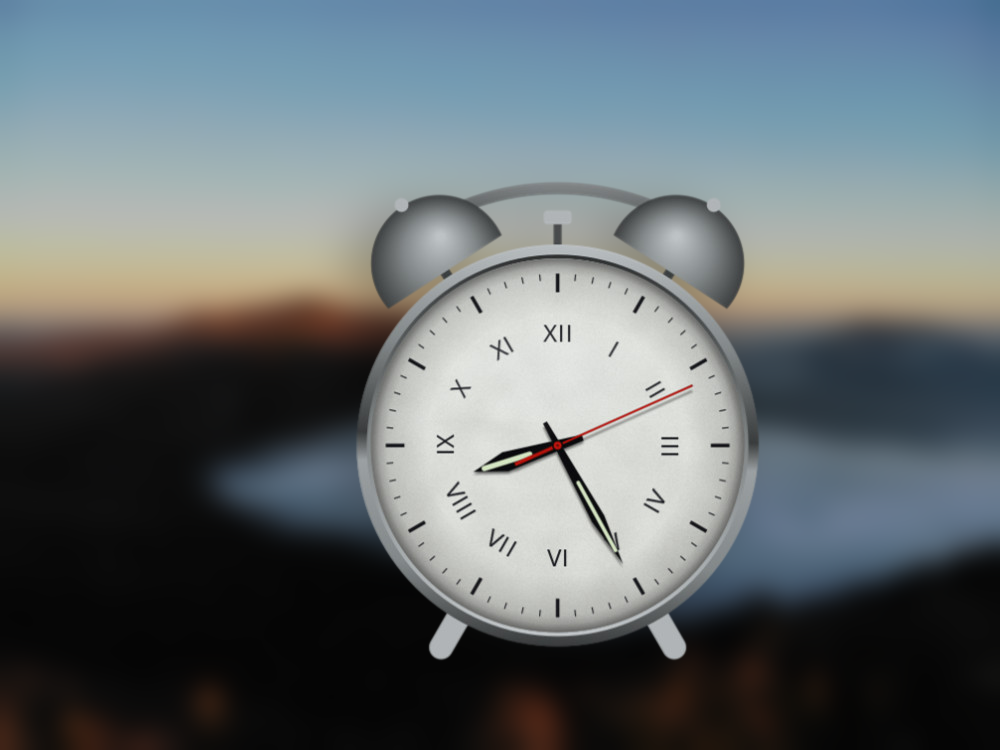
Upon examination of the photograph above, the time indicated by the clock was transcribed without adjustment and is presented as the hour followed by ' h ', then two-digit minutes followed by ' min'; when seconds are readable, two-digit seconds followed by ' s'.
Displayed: 8 h 25 min 11 s
